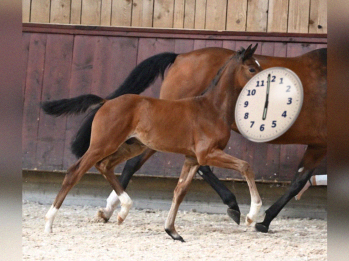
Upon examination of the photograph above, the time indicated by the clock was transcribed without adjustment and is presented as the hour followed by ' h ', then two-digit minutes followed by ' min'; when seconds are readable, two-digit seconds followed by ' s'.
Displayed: 5 h 59 min
